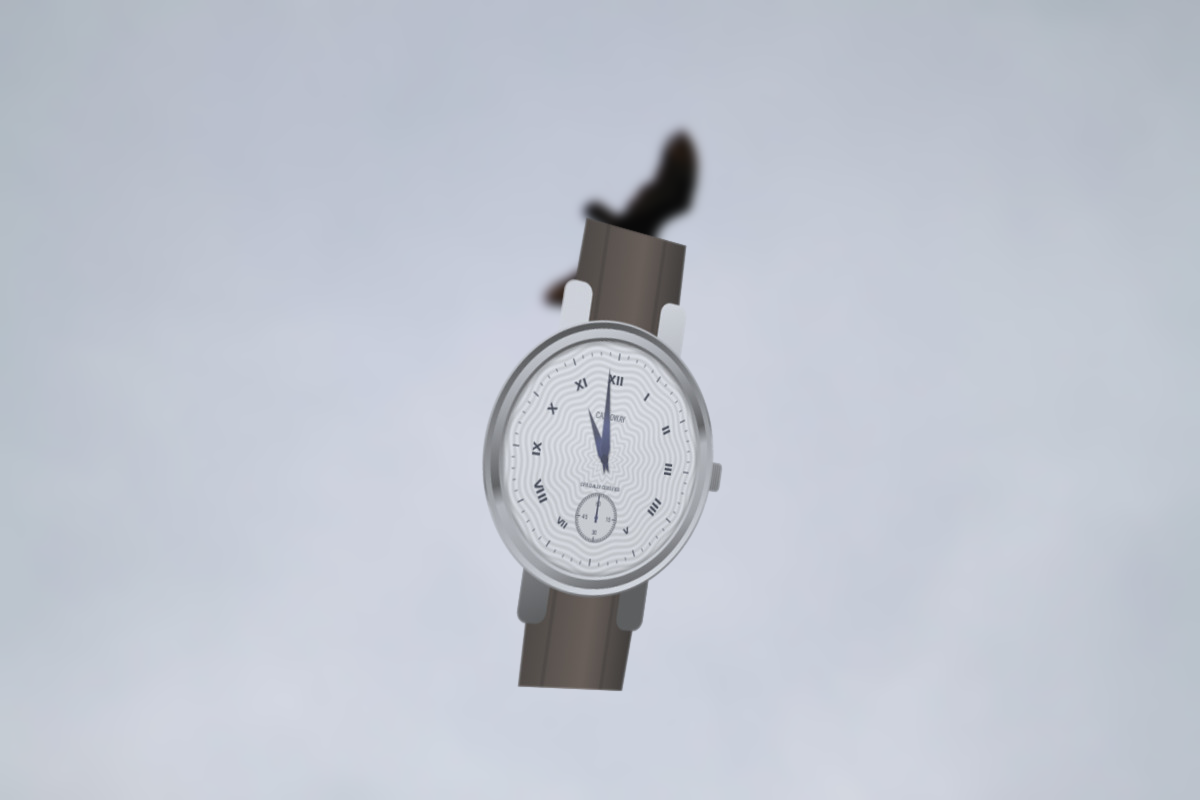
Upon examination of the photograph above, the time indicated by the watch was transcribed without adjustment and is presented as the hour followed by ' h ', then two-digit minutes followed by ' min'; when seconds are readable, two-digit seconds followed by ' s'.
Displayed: 10 h 59 min
